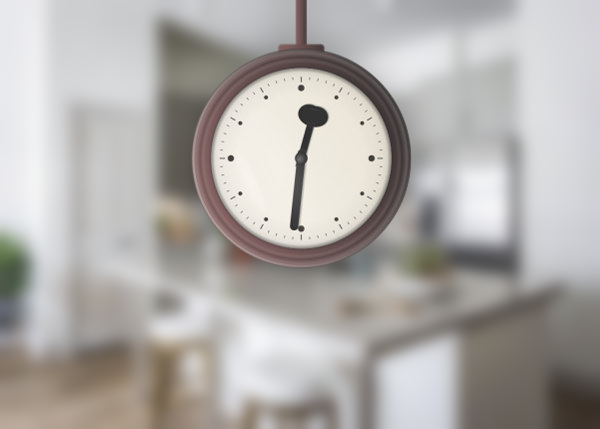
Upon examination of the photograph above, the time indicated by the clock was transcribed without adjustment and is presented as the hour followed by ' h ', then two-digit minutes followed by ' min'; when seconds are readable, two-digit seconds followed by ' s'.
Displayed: 12 h 31 min
